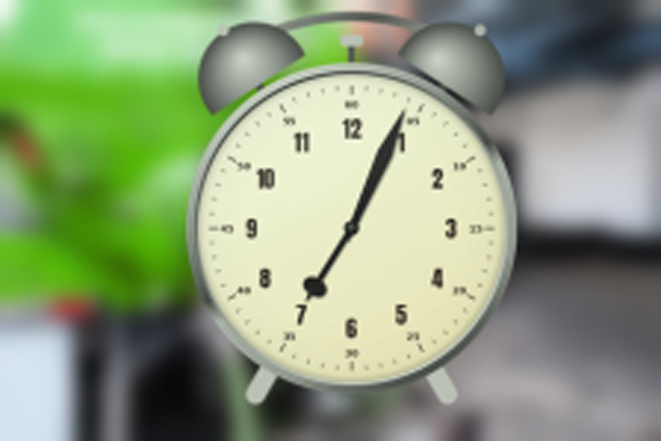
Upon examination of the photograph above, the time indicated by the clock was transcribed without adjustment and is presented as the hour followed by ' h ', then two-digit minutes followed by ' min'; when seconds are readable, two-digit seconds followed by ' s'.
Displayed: 7 h 04 min
